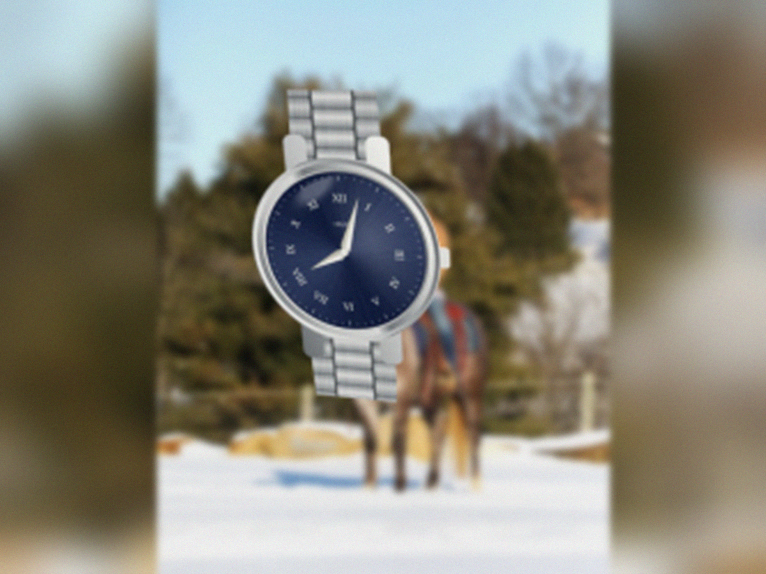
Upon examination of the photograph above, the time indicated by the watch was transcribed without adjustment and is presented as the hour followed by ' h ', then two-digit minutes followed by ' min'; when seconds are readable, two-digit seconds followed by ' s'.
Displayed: 8 h 03 min
